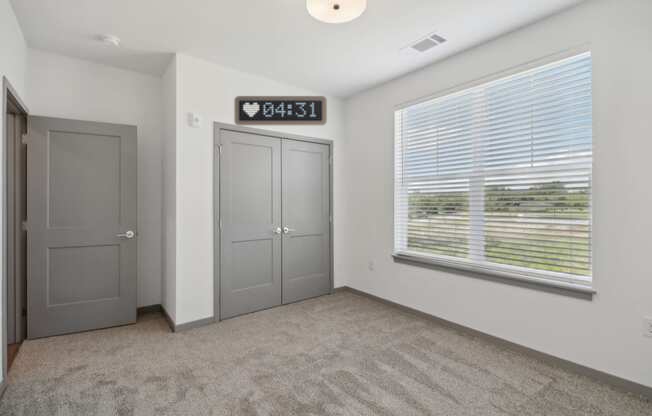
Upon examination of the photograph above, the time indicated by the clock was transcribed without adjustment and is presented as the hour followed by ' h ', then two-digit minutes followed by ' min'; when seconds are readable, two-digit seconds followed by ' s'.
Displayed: 4 h 31 min
